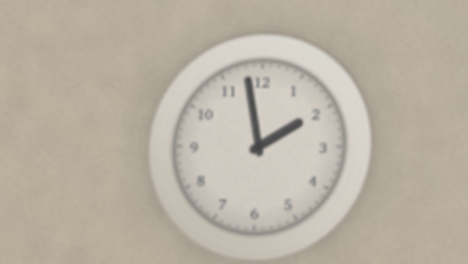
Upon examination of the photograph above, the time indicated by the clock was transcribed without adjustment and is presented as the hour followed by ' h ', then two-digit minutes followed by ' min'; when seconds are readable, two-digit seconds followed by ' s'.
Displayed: 1 h 58 min
